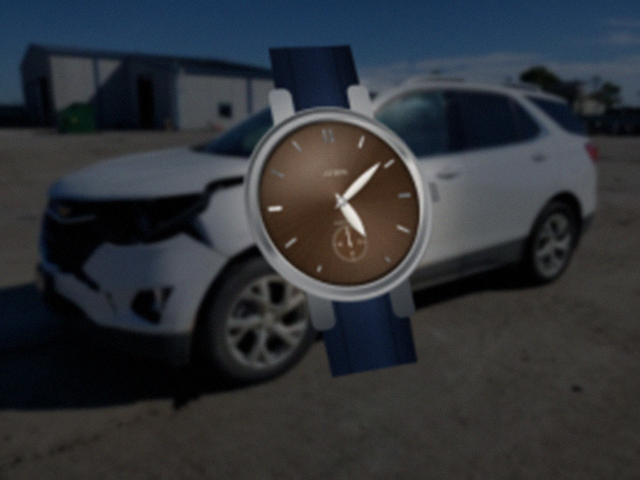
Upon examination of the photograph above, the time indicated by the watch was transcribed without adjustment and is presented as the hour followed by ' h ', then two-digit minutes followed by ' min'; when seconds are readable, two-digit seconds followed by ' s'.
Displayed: 5 h 09 min
